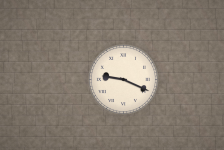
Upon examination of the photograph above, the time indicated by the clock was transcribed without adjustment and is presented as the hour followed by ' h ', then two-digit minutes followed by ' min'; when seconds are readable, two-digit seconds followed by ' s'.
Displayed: 9 h 19 min
